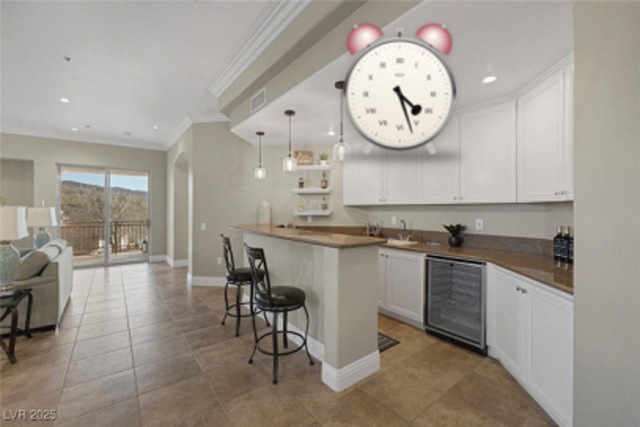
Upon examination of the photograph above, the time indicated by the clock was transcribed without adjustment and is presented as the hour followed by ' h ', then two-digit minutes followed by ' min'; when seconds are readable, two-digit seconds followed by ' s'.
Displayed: 4 h 27 min
